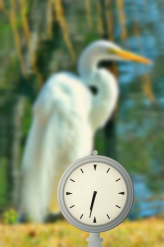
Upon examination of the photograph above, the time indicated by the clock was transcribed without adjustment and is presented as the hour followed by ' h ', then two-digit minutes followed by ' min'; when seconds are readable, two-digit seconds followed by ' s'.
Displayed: 6 h 32 min
